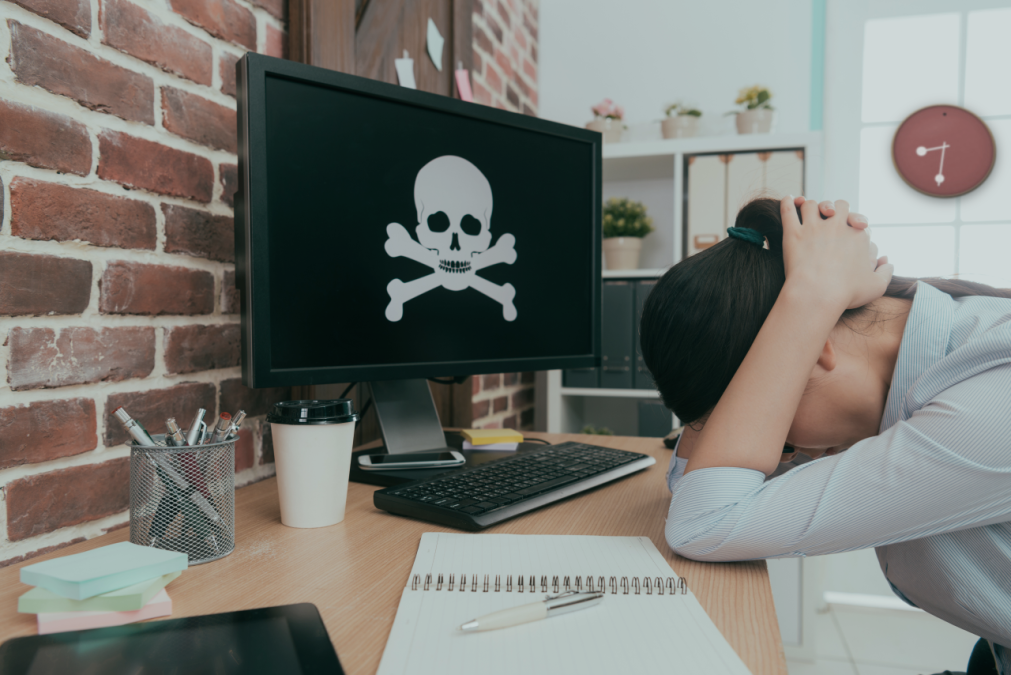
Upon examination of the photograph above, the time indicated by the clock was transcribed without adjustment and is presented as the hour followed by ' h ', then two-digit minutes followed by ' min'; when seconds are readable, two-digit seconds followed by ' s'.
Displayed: 8 h 31 min
